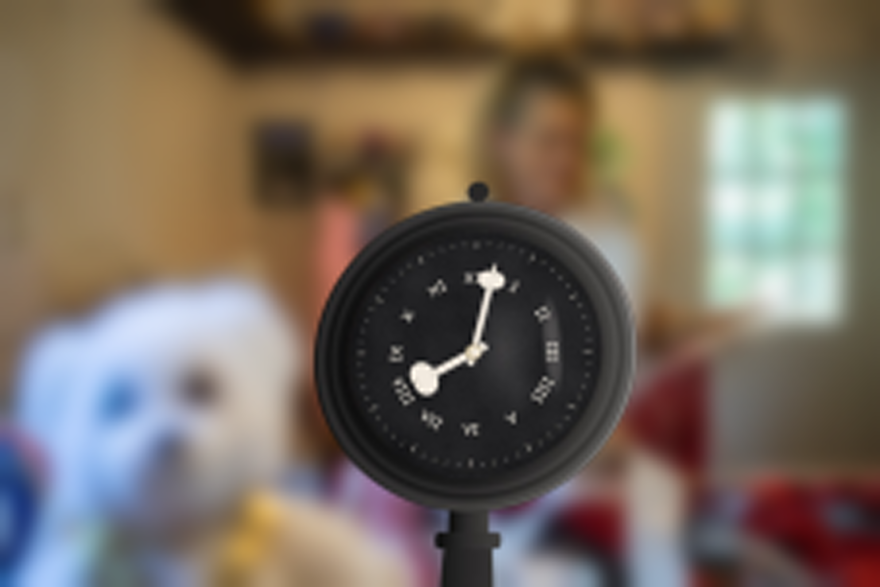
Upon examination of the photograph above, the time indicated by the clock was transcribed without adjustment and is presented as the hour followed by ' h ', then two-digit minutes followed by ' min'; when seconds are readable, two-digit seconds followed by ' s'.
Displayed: 8 h 02 min
